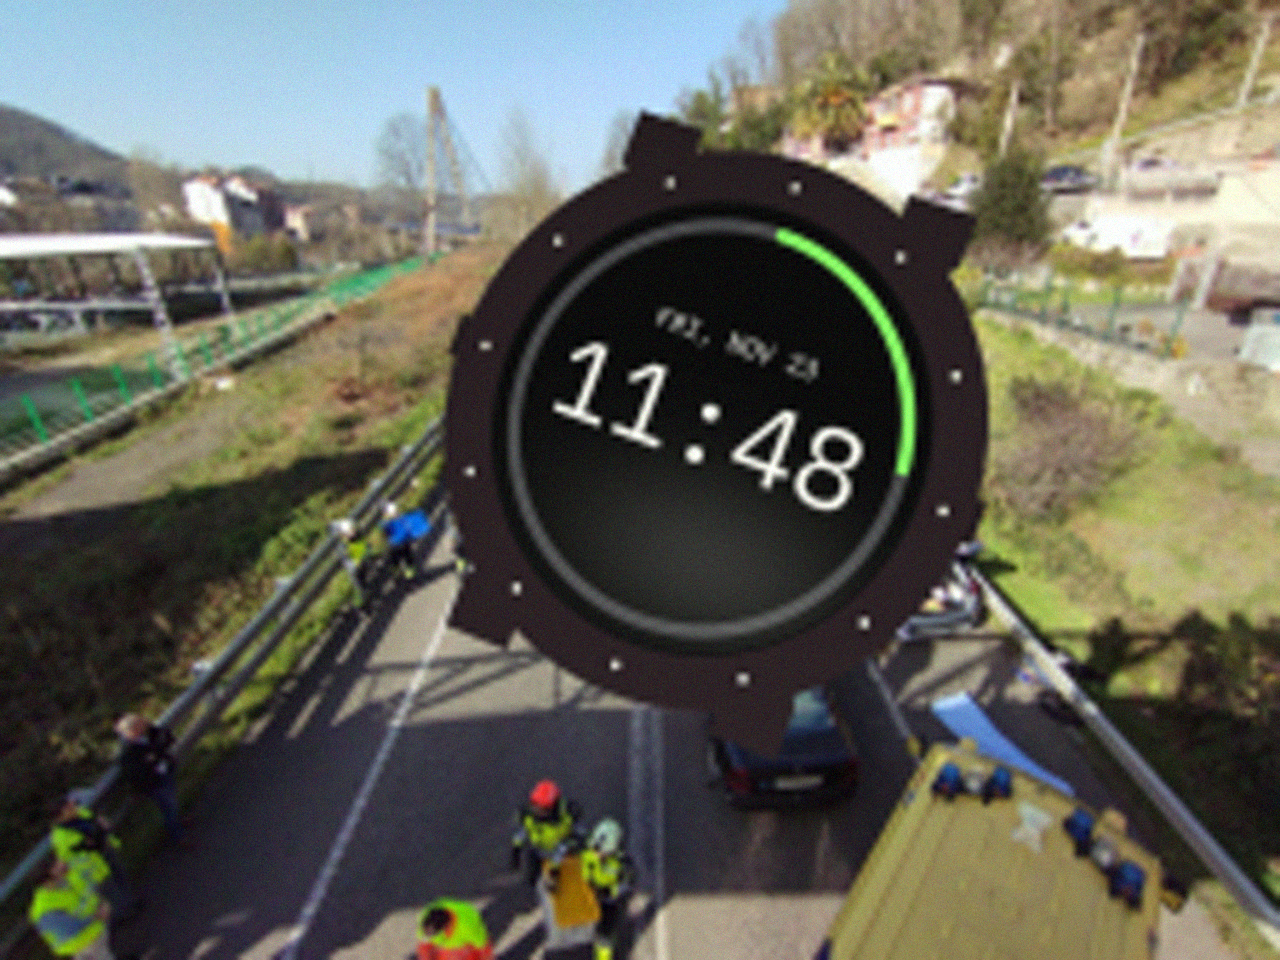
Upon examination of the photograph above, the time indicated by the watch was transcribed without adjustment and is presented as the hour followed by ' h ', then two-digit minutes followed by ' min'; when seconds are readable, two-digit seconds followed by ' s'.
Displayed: 11 h 48 min
